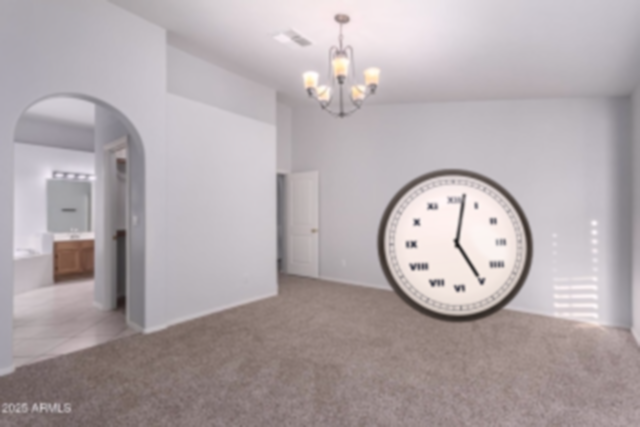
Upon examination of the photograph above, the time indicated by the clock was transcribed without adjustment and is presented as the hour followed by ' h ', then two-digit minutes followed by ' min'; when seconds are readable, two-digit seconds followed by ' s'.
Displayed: 5 h 02 min
